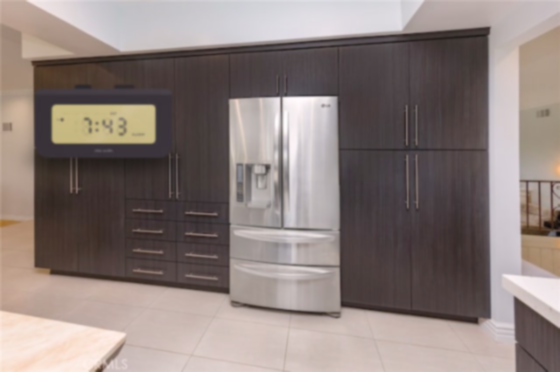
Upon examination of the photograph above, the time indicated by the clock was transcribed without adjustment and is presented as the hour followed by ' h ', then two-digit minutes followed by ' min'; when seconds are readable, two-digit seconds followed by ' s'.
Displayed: 7 h 43 min
